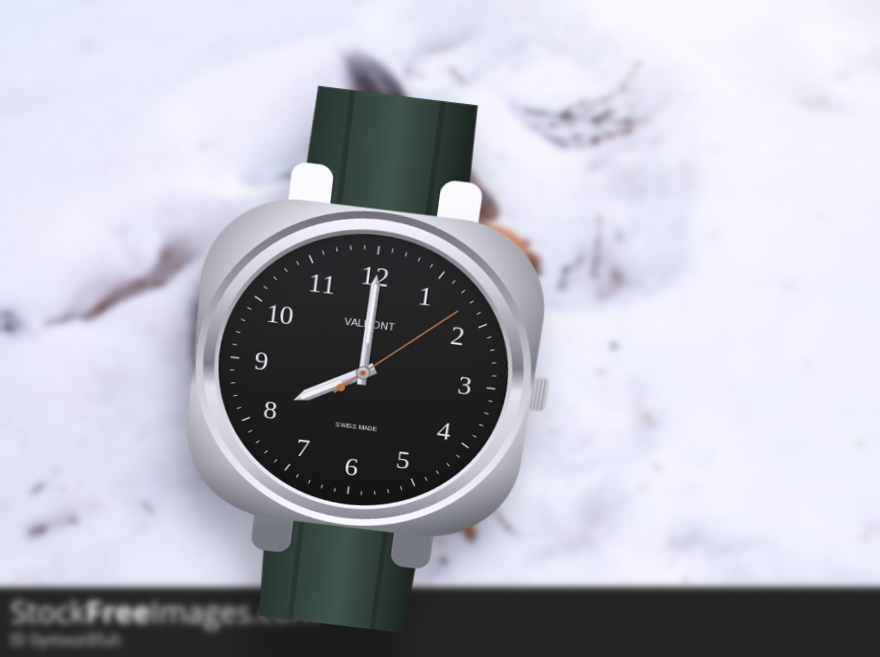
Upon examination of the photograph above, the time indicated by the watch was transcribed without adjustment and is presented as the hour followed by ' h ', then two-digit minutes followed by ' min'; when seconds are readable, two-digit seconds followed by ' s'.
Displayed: 8 h 00 min 08 s
